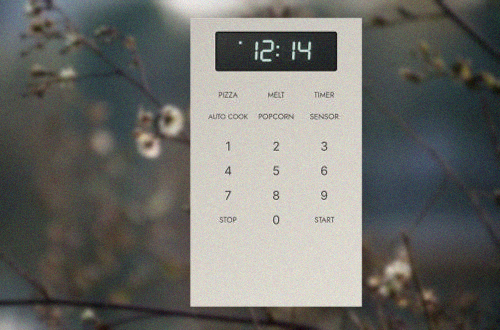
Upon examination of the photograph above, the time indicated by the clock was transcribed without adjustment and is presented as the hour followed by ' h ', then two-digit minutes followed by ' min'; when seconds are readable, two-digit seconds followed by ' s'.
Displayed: 12 h 14 min
